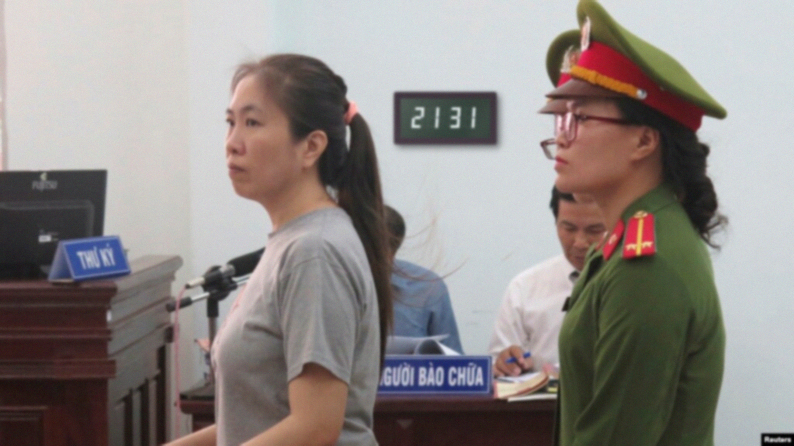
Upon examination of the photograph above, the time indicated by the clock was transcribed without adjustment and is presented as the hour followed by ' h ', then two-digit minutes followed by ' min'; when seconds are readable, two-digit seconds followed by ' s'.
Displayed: 21 h 31 min
